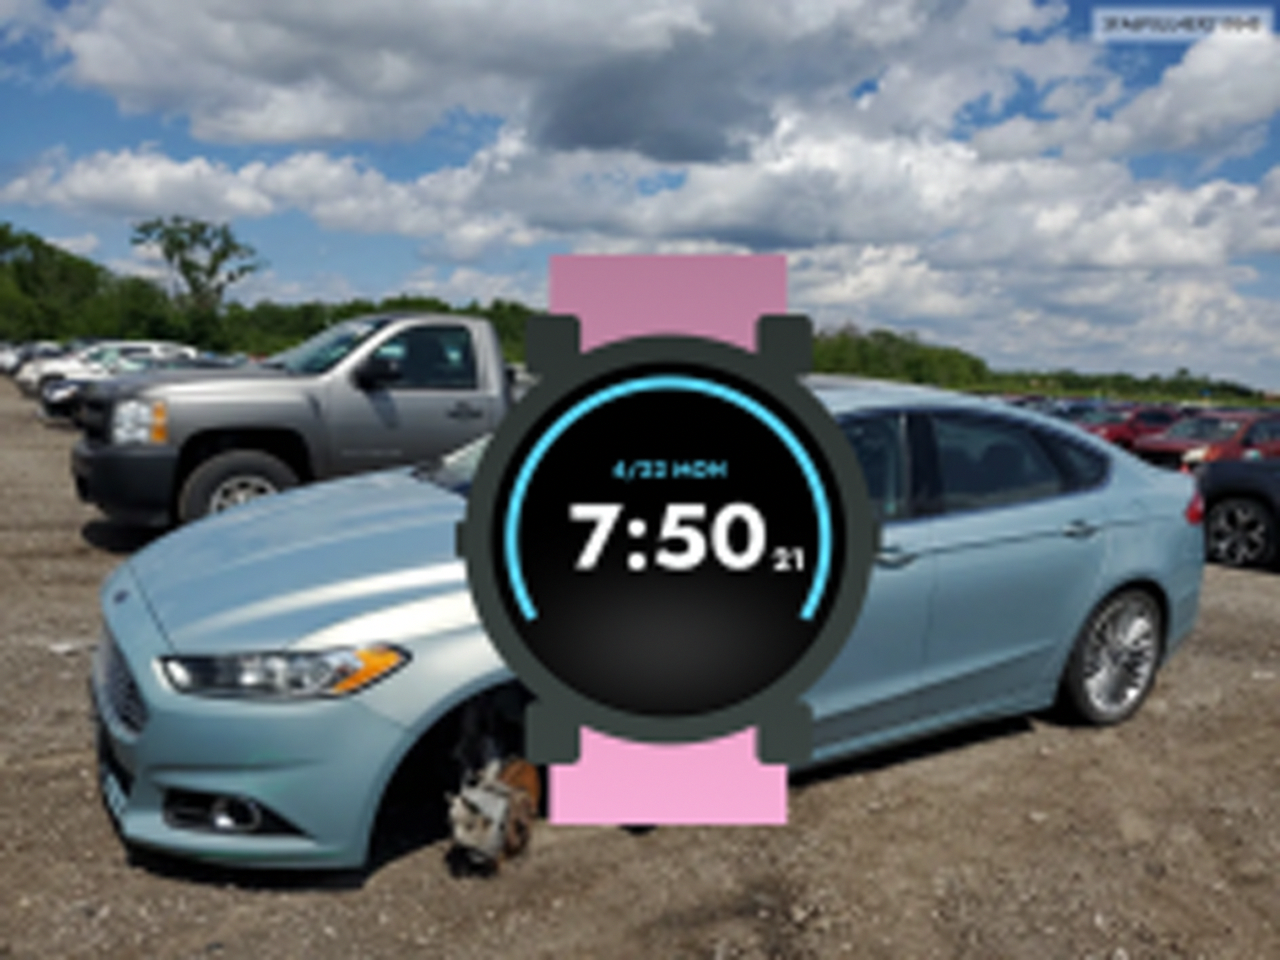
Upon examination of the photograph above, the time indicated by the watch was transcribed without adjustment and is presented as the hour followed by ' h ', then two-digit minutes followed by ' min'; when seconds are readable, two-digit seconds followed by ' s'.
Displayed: 7 h 50 min
